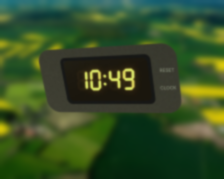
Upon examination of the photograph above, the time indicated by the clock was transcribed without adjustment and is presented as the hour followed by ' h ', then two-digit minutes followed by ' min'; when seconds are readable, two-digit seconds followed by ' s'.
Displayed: 10 h 49 min
